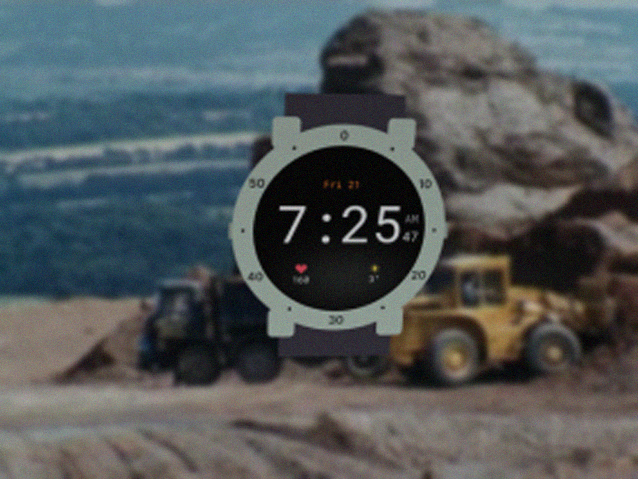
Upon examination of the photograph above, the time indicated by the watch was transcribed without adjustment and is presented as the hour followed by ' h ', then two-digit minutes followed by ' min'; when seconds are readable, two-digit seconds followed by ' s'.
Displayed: 7 h 25 min
